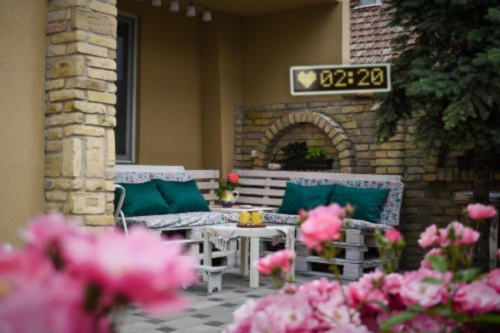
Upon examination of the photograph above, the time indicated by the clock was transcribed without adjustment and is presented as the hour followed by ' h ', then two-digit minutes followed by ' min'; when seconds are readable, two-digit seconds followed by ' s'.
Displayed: 2 h 20 min
